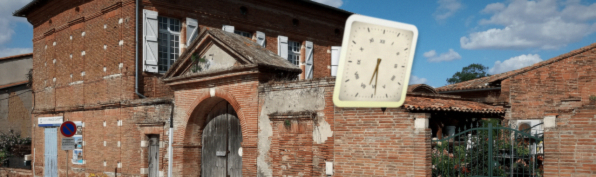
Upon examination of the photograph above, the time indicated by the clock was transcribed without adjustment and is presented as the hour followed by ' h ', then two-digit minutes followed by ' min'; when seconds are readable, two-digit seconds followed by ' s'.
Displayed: 6 h 29 min
